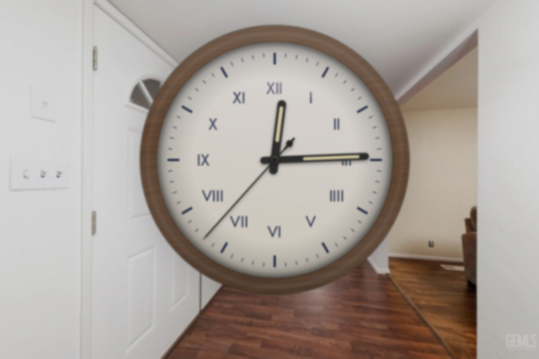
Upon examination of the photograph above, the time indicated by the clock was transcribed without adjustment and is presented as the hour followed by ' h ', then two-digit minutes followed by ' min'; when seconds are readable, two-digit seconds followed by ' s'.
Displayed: 12 h 14 min 37 s
